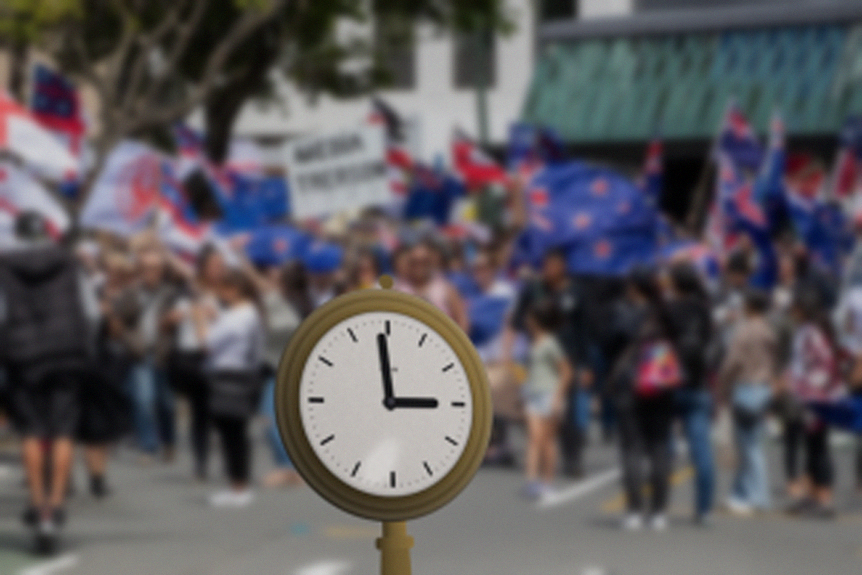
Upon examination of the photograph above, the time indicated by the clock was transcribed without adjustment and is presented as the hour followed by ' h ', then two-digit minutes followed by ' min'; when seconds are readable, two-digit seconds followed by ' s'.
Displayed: 2 h 59 min
